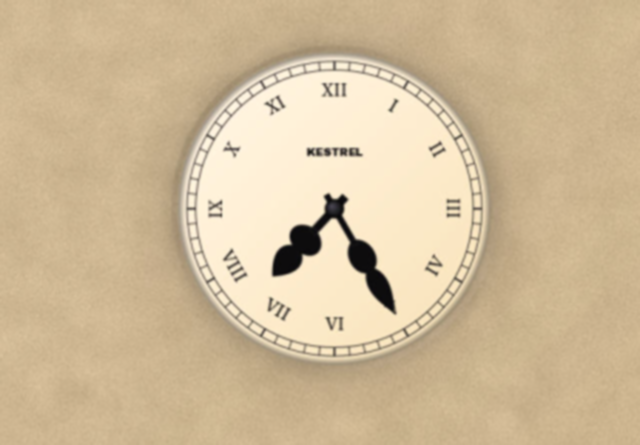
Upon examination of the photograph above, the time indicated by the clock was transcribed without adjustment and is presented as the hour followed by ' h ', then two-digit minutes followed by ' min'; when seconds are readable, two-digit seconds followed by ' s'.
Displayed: 7 h 25 min
